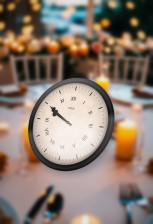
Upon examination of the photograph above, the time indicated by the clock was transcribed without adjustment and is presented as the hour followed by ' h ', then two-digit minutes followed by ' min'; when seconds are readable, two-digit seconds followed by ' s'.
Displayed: 9 h 50 min
